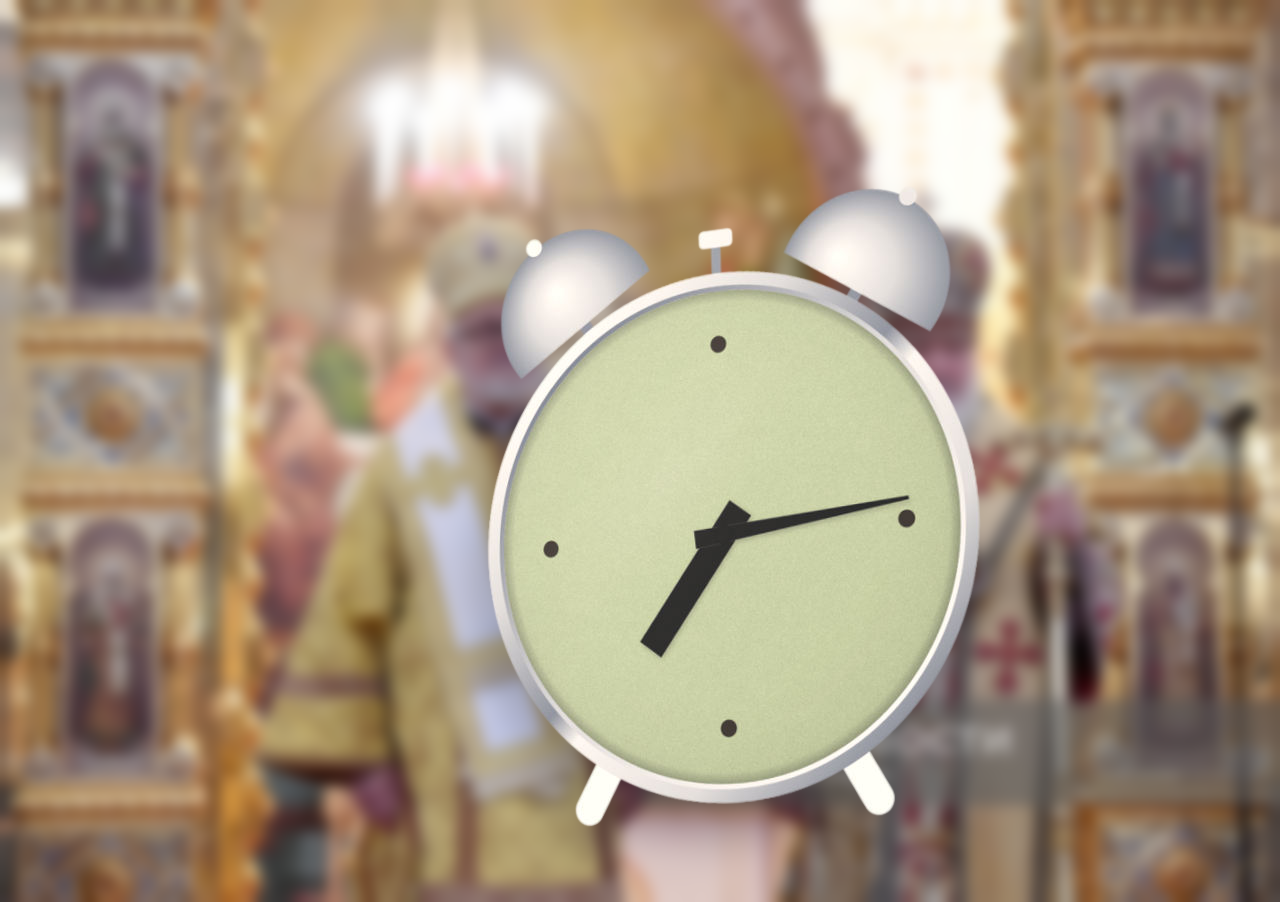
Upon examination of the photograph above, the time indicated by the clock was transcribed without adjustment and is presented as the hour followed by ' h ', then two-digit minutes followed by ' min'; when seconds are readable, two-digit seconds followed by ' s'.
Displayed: 7 h 14 min
